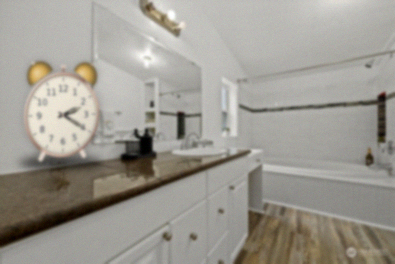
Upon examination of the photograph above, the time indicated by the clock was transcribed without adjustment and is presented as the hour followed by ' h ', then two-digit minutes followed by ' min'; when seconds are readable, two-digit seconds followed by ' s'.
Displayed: 2 h 20 min
